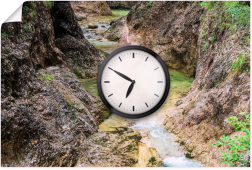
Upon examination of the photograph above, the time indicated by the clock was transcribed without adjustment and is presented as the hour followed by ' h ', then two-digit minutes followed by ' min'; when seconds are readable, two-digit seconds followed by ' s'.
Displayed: 6 h 50 min
